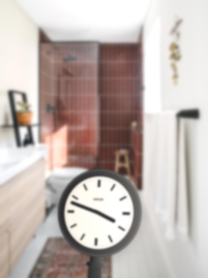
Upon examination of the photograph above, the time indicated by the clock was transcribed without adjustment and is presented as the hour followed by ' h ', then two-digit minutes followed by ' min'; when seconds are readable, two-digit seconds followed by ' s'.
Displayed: 3 h 48 min
